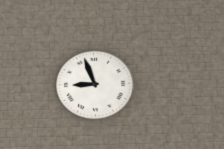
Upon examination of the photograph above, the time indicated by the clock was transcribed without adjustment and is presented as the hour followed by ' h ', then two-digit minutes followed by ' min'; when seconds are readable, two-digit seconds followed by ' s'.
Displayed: 8 h 57 min
